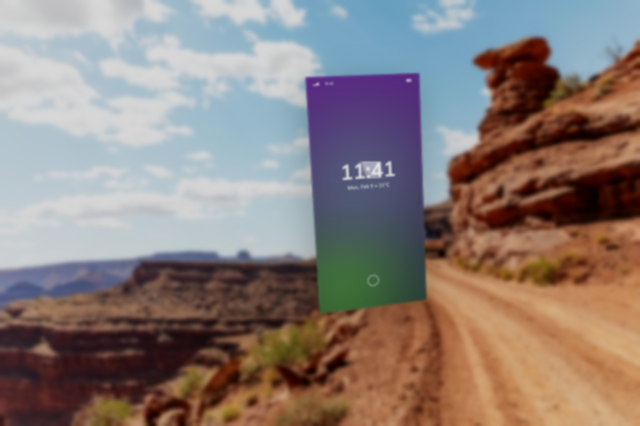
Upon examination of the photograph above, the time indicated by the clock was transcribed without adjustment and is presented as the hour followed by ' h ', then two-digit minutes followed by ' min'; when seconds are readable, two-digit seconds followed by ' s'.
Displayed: 11 h 41 min
